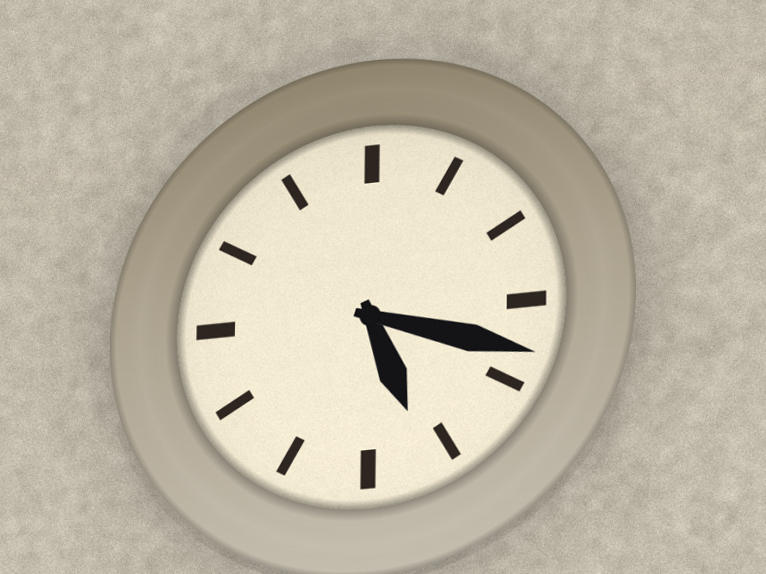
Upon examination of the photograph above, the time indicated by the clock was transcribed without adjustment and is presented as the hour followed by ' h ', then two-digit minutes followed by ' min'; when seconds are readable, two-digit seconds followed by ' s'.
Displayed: 5 h 18 min
